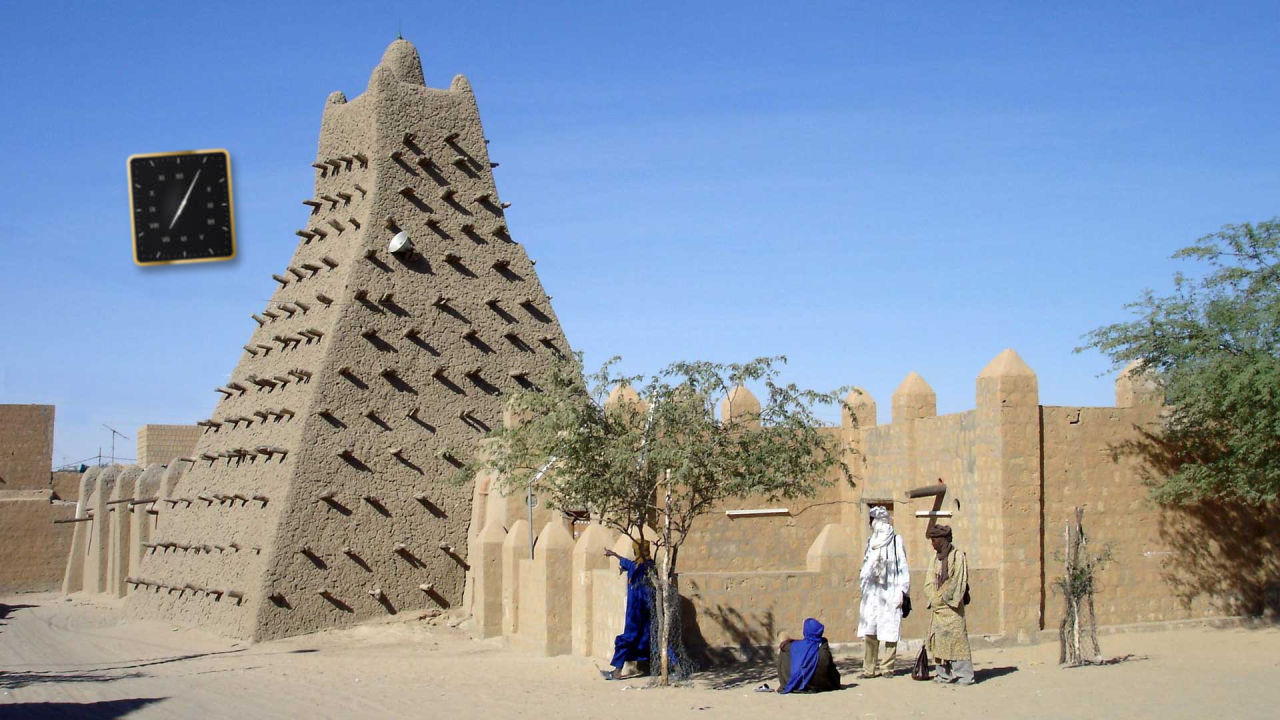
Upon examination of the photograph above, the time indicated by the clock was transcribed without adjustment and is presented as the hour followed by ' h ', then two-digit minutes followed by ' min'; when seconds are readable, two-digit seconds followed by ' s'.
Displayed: 7 h 05 min
